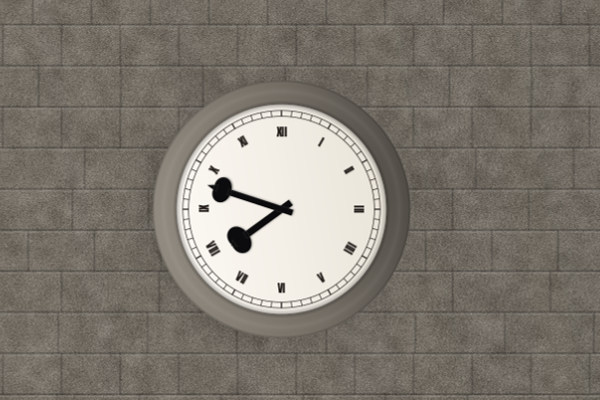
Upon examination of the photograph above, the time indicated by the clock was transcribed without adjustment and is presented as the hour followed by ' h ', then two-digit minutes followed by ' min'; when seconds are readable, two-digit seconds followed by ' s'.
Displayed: 7 h 48 min
